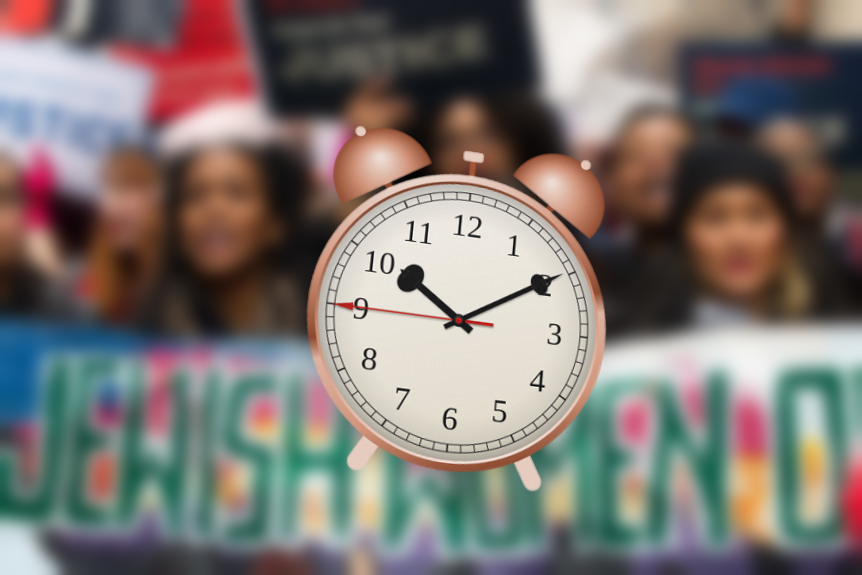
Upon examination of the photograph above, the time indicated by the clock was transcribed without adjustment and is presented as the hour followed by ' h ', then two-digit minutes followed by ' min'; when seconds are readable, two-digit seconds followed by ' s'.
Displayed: 10 h 09 min 45 s
